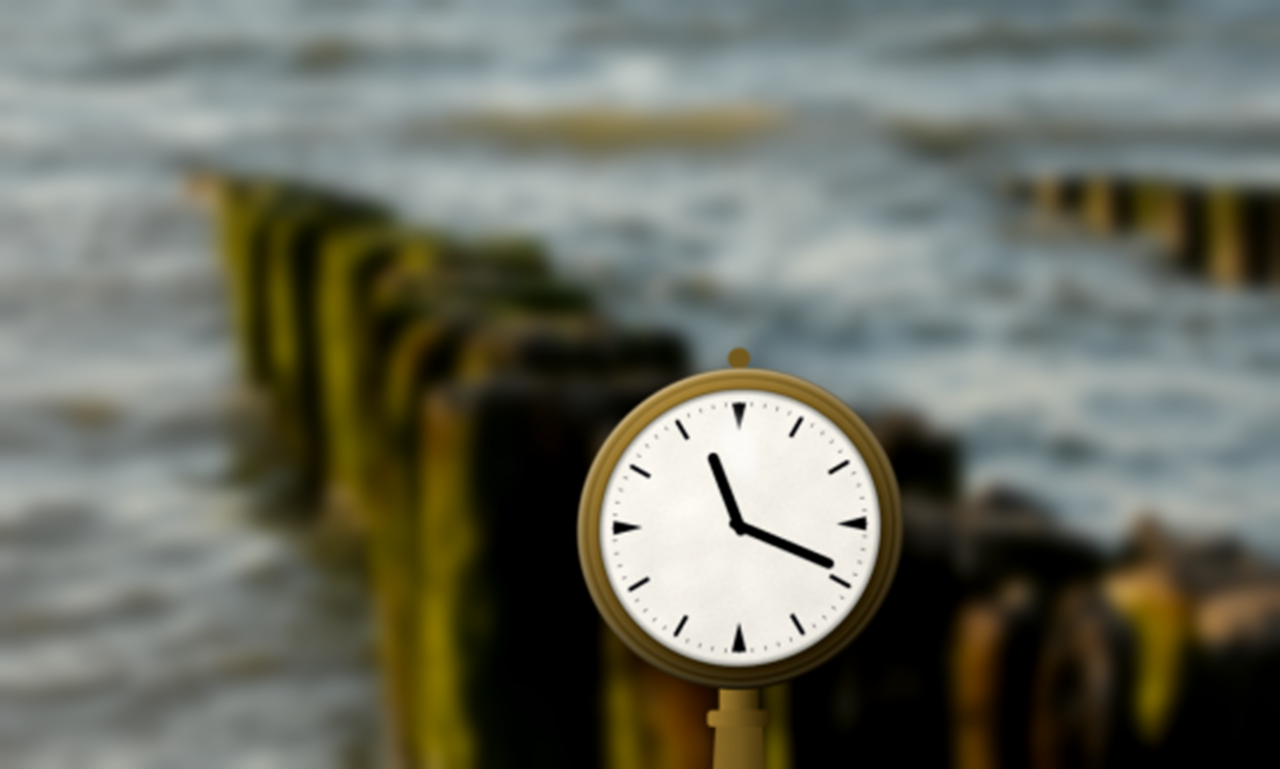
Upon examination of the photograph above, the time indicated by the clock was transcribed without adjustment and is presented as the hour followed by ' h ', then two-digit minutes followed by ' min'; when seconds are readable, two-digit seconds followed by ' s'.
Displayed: 11 h 19 min
